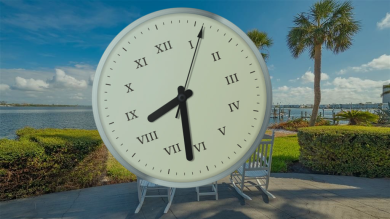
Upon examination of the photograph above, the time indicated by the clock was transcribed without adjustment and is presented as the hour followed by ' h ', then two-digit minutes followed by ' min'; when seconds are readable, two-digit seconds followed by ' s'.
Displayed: 8 h 32 min 06 s
